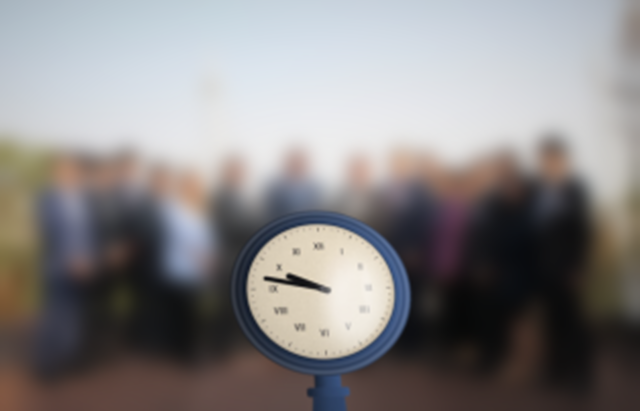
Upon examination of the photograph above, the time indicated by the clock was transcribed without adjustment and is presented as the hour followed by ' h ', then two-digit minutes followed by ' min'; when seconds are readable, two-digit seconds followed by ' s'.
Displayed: 9 h 47 min
